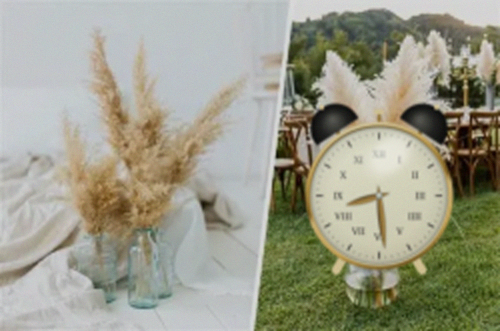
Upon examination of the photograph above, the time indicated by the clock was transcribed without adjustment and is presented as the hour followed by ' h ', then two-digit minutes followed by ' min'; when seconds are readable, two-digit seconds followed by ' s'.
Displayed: 8 h 29 min
